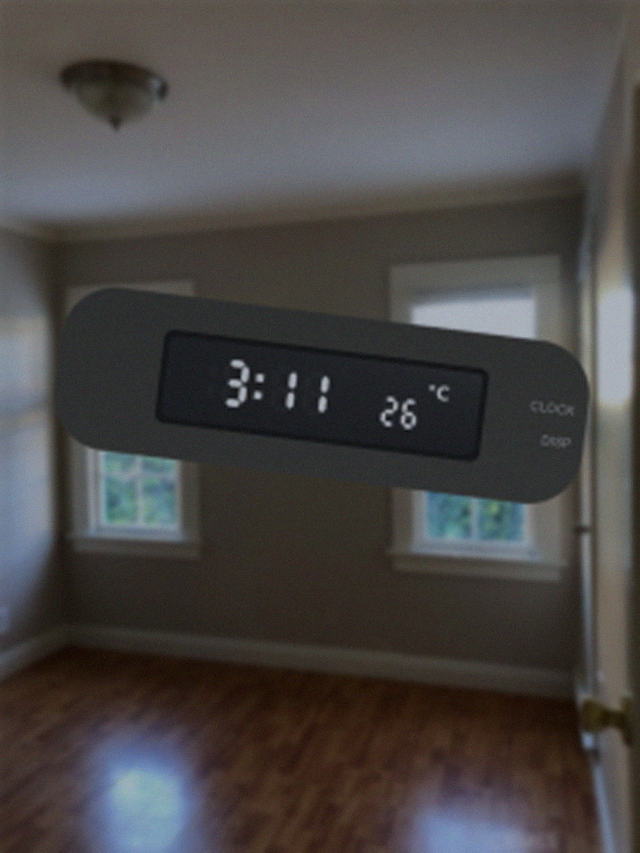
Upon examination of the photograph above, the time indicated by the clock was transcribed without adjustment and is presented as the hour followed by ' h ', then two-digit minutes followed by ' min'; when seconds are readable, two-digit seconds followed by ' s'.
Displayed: 3 h 11 min
